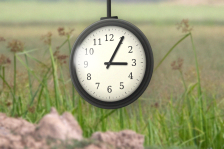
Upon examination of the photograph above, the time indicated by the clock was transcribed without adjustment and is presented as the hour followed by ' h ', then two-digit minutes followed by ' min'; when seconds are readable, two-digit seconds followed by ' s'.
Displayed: 3 h 05 min
